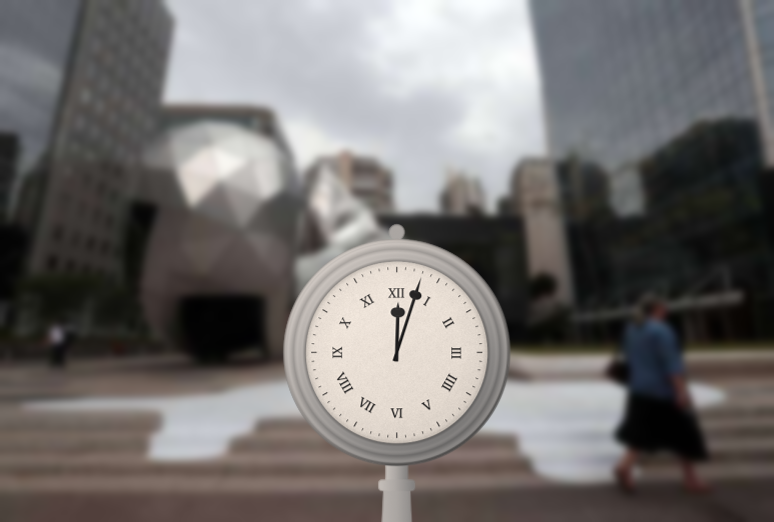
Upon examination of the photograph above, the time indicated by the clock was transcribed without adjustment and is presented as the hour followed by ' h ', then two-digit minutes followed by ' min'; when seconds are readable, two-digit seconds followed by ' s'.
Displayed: 12 h 03 min
